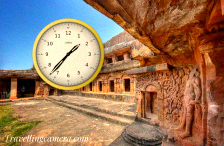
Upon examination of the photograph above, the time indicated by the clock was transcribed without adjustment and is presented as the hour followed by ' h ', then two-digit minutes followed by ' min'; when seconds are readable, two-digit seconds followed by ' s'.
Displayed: 1 h 37 min
